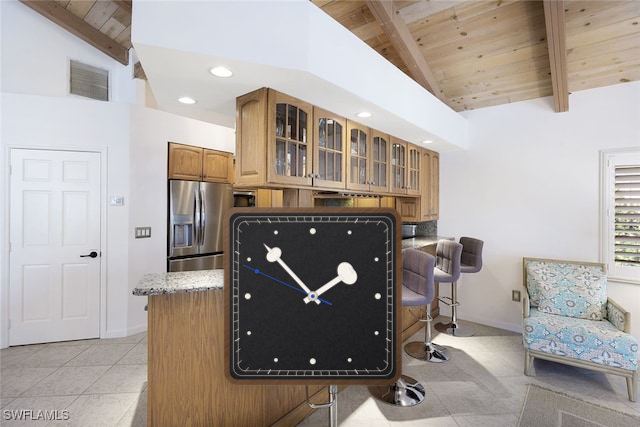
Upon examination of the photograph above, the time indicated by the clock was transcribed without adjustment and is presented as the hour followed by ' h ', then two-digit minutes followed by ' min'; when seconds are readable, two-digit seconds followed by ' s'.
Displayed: 1 h 52 min 49 s
